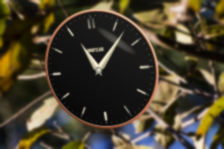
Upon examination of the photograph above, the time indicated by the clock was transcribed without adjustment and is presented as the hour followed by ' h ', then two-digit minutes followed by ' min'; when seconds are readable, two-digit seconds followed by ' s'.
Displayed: 11 h 07 min
